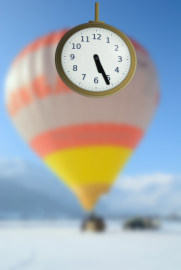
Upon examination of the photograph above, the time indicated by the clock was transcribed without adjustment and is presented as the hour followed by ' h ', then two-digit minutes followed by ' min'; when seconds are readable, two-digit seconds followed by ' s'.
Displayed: 5 h 26 min
